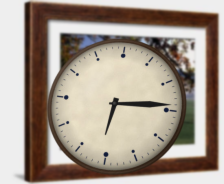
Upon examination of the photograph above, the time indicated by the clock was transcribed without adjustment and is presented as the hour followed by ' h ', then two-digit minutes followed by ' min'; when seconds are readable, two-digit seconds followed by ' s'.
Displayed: 6 h 14 min
